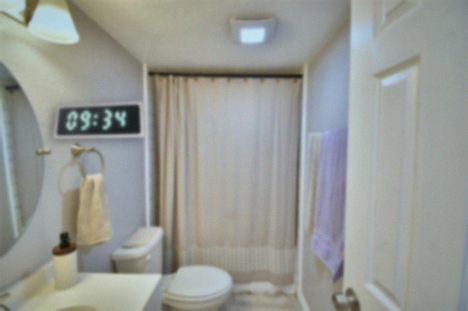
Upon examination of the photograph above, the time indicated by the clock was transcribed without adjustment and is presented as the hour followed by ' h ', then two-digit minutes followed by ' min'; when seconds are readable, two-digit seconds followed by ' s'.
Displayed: 9 h 34 min
